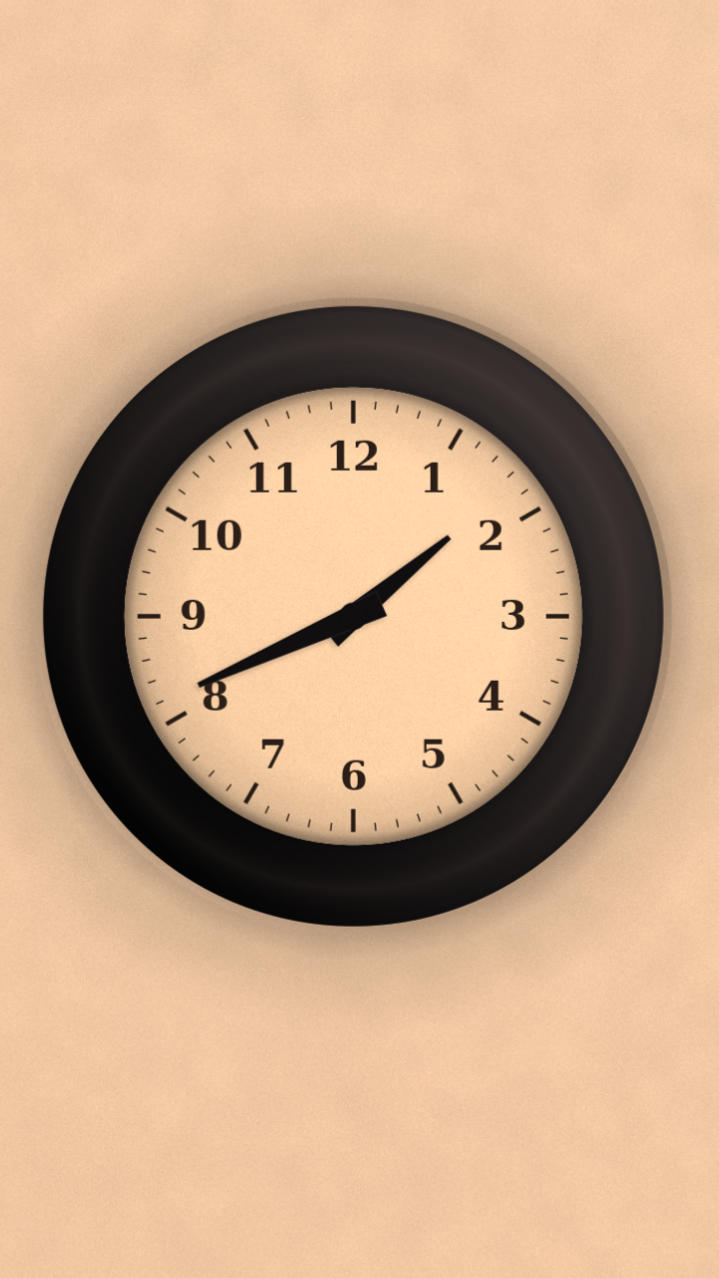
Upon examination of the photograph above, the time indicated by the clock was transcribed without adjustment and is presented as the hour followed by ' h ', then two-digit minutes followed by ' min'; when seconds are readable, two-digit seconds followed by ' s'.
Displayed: 1 h 41 min
